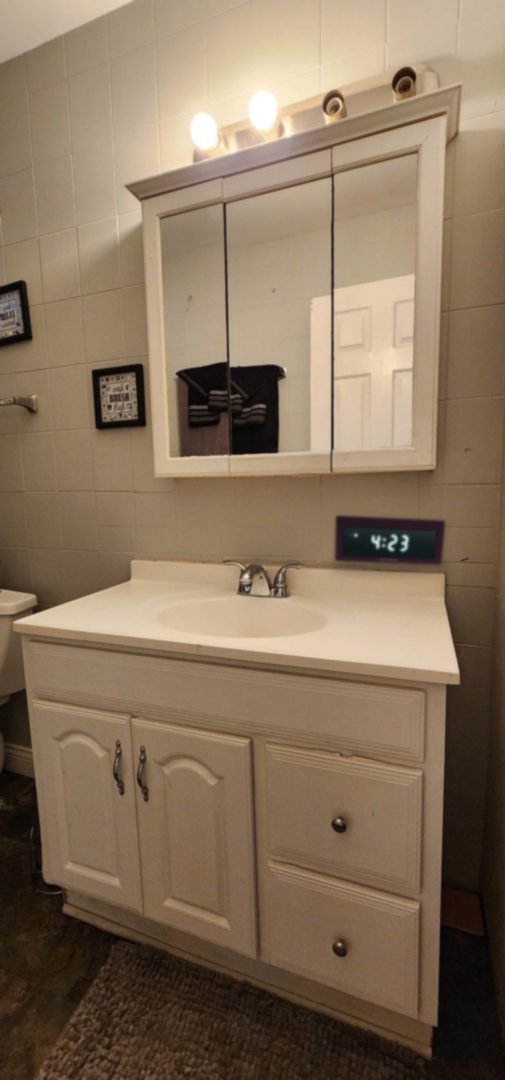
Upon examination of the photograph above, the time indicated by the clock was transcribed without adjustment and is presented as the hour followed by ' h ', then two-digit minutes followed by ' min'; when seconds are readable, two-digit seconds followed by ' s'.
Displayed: 4 h 23 min
